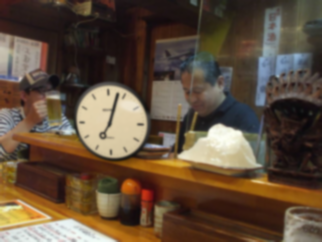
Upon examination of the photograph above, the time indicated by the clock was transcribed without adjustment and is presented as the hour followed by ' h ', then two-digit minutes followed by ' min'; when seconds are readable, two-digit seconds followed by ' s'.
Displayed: 7 h 03 min
